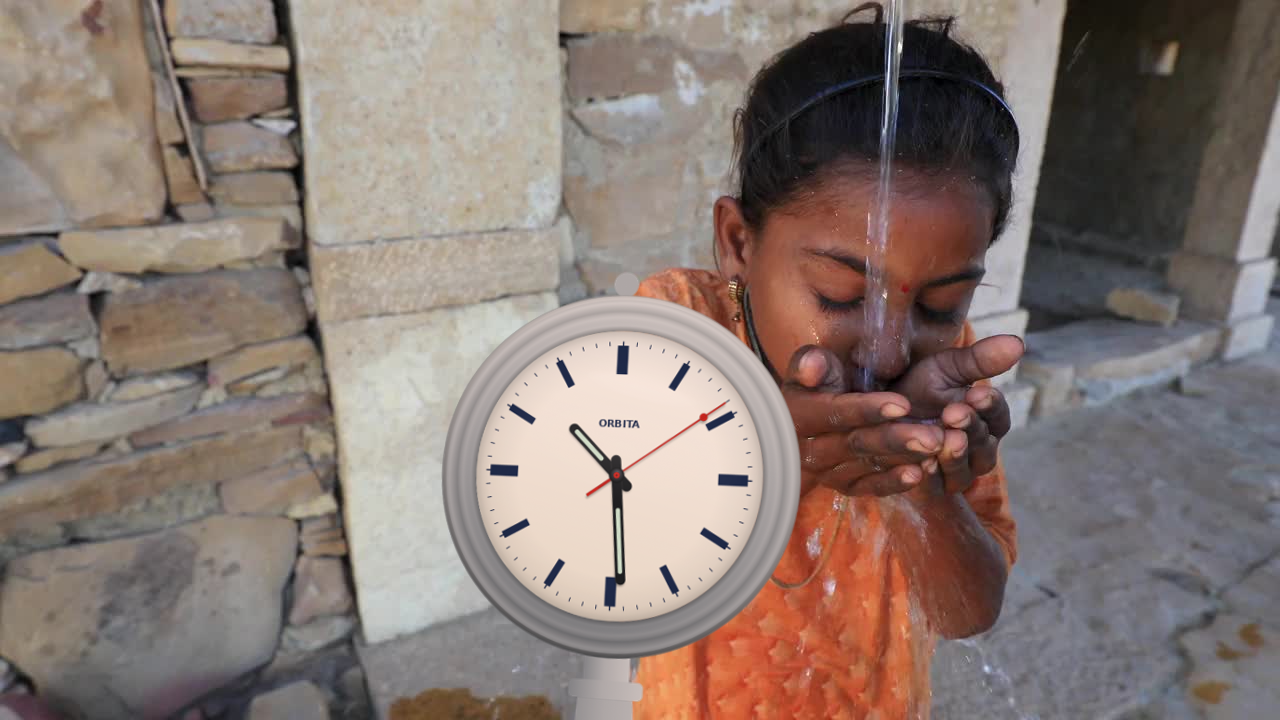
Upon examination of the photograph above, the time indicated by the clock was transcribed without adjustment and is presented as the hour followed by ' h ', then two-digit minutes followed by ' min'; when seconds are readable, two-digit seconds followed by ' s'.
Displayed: 10 h 29 min 09 s
